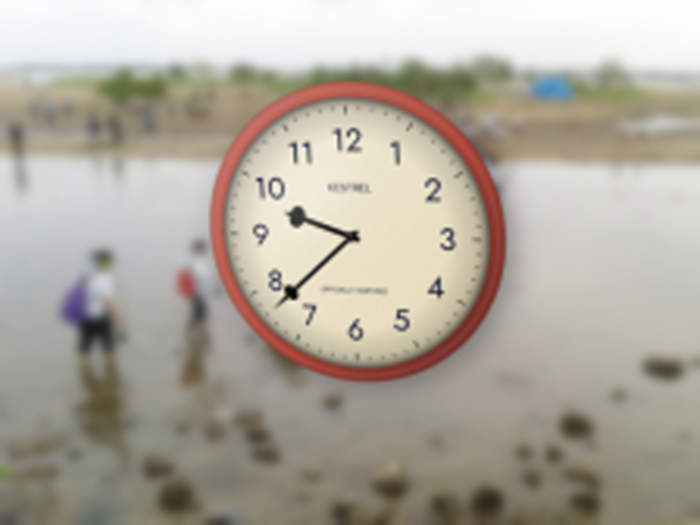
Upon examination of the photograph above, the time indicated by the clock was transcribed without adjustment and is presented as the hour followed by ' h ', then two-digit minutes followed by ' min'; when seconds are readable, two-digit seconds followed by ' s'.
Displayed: 9 h 38 min
